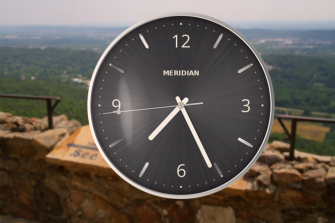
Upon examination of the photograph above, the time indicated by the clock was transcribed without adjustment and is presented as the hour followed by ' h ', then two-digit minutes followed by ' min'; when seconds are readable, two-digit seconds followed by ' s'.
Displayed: 7 h 25 min 44 s
